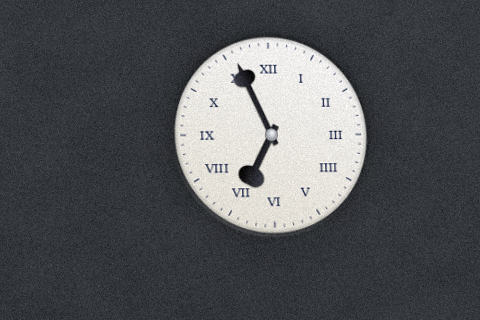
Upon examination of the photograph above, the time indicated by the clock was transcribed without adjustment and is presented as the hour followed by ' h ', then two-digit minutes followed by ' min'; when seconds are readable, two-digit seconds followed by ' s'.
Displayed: 6 h 56 min
